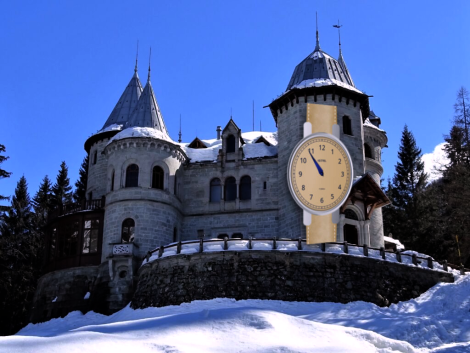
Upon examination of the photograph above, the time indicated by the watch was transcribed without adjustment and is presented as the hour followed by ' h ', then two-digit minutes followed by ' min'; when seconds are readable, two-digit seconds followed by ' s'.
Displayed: 10 h 54 min
